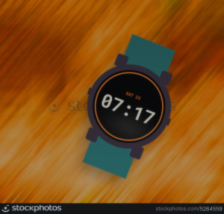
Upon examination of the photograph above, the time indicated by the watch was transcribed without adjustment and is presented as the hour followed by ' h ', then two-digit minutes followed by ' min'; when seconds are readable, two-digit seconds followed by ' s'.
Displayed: 7 h 17 min
